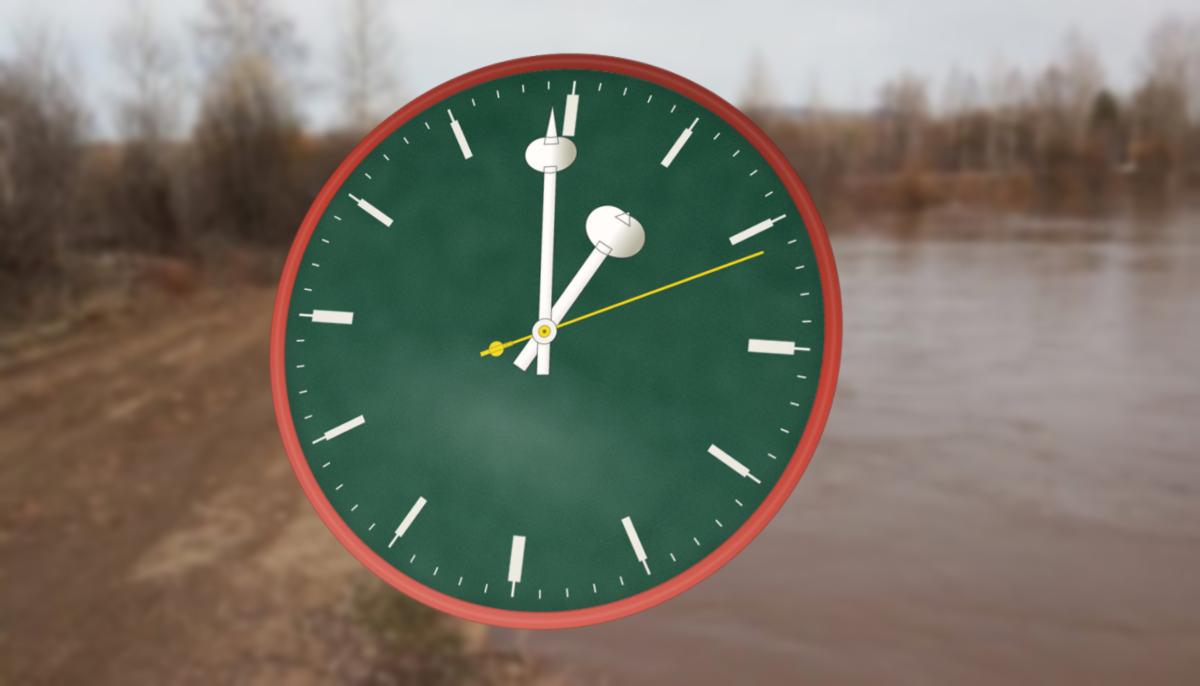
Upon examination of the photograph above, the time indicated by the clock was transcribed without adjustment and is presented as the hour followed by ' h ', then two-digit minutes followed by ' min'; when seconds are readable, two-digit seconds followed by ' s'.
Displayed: 12 h 59 min 11 s
